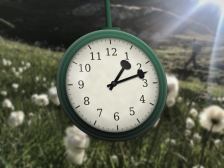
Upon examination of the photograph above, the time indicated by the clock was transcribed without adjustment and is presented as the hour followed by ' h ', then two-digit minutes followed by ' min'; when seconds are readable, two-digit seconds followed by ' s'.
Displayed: 1 h 12 min
